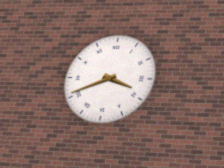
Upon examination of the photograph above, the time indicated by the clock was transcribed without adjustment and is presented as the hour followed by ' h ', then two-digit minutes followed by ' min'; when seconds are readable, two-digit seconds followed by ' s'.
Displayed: 3 h 41 min
